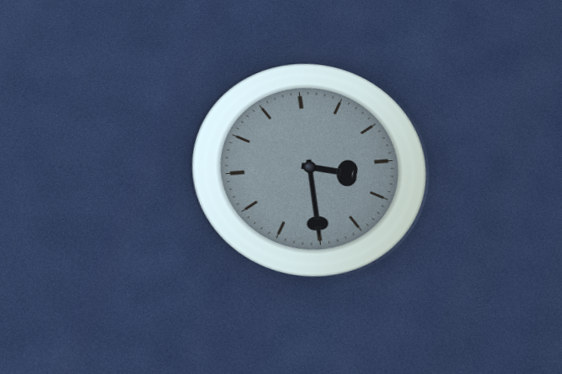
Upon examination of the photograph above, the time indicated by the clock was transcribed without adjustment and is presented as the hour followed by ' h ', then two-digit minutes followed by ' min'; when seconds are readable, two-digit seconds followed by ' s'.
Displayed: 3 h 30 min
